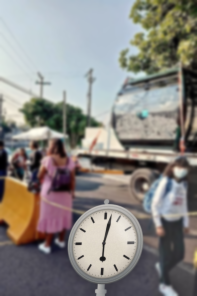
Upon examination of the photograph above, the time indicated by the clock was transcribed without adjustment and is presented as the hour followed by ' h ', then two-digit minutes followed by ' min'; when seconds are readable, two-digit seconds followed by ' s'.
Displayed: 6 h 02 min
